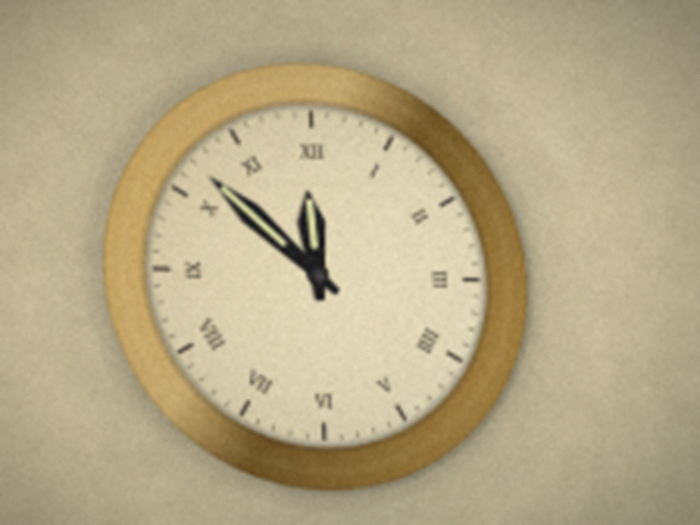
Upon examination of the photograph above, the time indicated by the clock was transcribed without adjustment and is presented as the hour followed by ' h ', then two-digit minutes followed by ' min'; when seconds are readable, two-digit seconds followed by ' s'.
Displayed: 11 h 52 min
